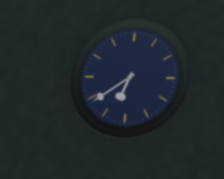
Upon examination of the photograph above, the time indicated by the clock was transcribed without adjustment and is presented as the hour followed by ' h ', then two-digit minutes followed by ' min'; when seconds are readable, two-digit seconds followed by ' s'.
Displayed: 6 h 39 min
